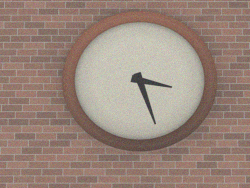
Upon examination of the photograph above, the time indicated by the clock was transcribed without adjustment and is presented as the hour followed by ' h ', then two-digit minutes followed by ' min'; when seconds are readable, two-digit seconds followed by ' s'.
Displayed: 3 h 27 min
